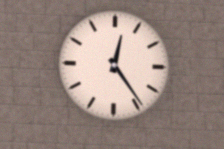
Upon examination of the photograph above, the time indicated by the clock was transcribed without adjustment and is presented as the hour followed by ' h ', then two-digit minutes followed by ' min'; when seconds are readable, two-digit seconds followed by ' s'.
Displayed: 12 h 24 min
